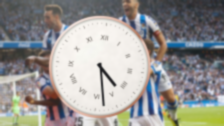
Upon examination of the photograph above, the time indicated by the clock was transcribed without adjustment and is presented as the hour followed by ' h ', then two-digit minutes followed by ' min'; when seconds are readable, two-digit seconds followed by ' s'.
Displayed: 4 h 28 min
